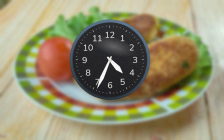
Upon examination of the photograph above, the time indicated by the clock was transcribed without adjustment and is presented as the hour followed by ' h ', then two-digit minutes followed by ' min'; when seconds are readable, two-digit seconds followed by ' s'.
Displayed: 4 h 34 min
